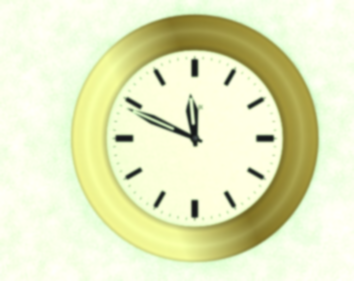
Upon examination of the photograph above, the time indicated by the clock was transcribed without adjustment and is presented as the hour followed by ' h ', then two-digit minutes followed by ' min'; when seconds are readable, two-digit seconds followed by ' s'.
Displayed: 11 h 49 min
